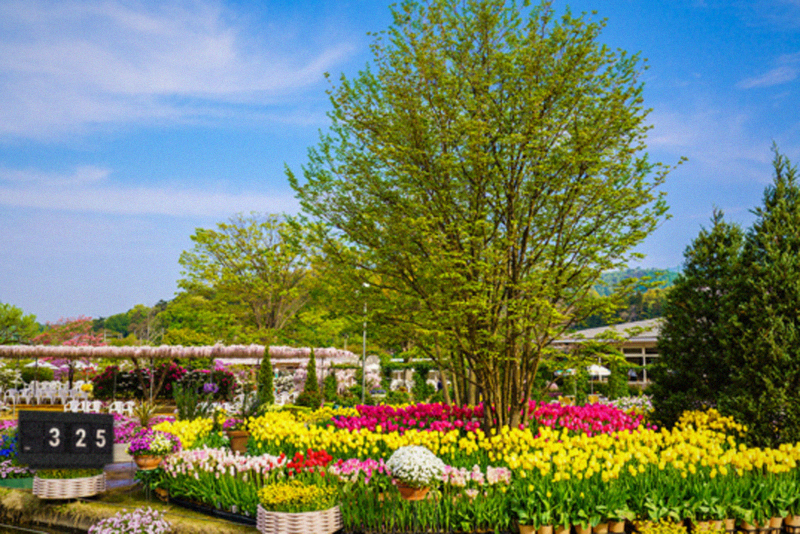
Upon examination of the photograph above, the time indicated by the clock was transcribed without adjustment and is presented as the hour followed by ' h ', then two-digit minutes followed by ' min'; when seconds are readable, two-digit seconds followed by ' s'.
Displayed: 3 h 25 min
